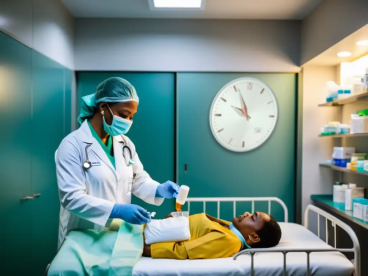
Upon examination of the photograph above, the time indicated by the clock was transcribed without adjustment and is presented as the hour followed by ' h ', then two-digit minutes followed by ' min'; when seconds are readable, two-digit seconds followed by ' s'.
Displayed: 9 h 56 min
